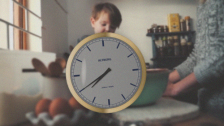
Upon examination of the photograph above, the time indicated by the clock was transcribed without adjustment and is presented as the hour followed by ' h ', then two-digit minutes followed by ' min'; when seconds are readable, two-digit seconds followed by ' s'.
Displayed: 7 h 40 min
